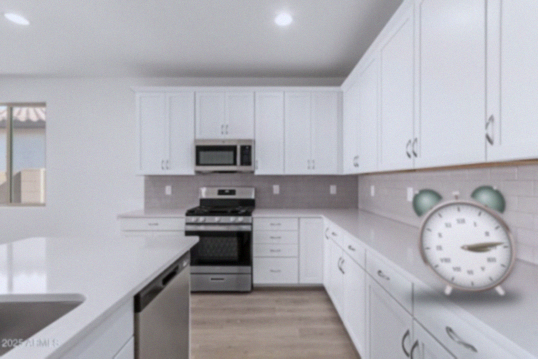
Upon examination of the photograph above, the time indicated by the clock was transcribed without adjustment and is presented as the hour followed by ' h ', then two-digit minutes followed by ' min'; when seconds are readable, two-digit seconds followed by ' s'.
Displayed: 3 h 14 min
